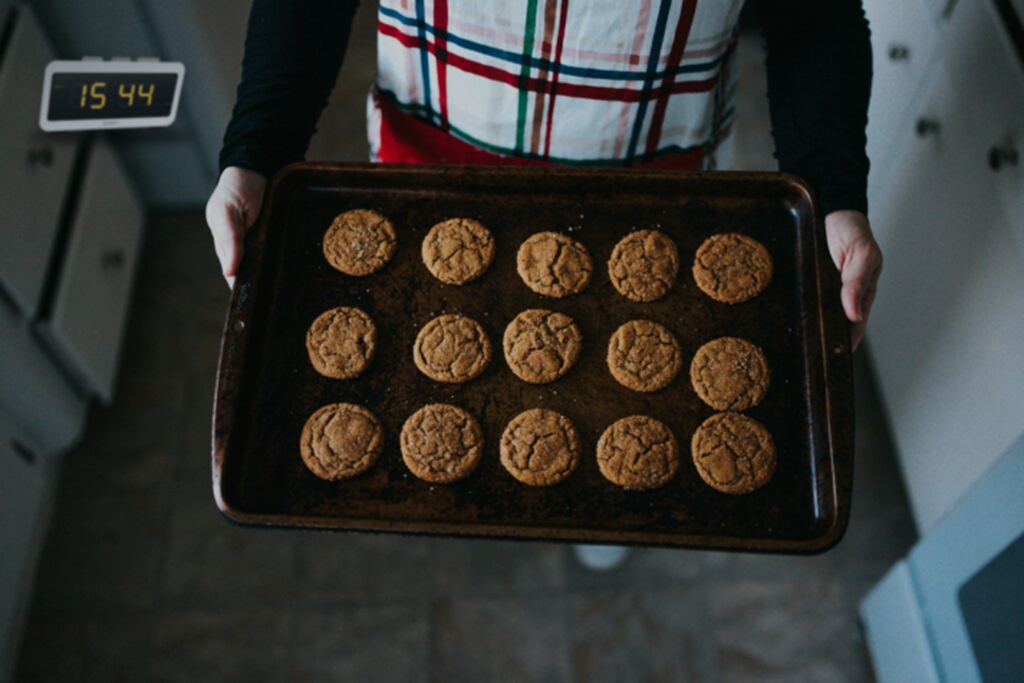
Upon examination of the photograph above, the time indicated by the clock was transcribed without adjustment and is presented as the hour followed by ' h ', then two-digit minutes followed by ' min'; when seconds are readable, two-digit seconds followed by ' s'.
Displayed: 15 h 44 min
